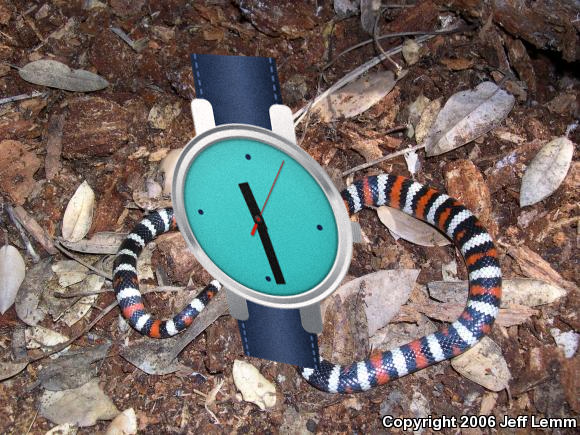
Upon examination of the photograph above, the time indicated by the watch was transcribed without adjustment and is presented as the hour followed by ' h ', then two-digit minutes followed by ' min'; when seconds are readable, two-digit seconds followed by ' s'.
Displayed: 11 h 28 min 05 s
